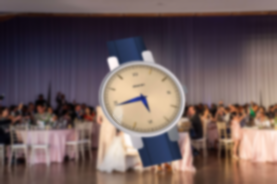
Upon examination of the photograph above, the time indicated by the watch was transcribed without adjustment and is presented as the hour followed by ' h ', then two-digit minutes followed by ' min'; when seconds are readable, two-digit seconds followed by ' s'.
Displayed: 5 h 44 min
